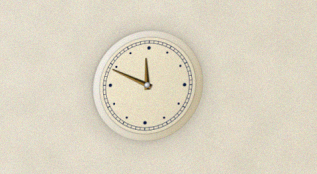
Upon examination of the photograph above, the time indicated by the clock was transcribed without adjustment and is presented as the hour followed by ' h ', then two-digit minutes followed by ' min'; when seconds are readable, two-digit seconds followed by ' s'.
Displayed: 11 h 49 min
